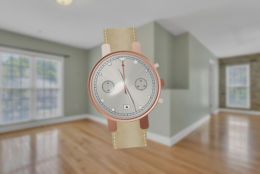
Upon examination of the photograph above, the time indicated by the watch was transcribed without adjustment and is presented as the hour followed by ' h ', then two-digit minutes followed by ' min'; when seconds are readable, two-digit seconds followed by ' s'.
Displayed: 11 h 27 min
